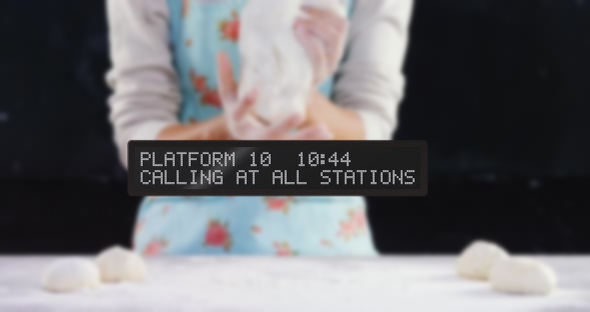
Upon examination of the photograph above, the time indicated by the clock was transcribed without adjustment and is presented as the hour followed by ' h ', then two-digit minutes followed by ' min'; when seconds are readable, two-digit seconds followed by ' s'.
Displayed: 10 h 44 min
